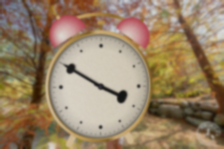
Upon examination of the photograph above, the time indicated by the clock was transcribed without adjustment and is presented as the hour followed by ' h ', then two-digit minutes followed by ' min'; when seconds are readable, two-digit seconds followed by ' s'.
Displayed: 3 h 50 min
